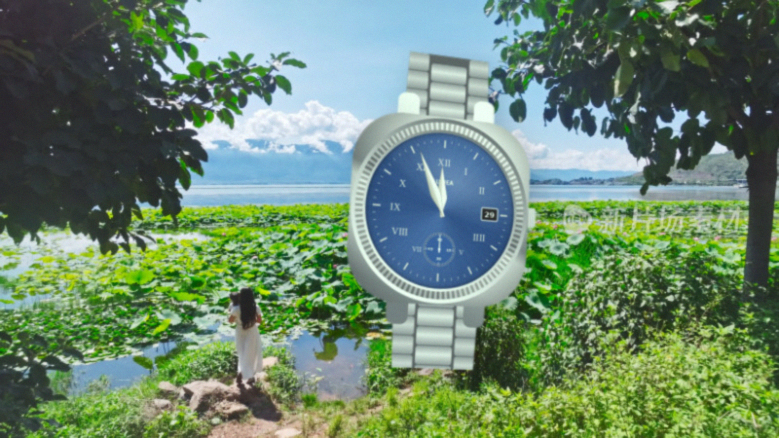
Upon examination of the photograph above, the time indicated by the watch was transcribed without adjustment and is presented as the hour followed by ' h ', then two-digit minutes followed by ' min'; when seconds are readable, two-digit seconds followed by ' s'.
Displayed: 11 h 56 min
